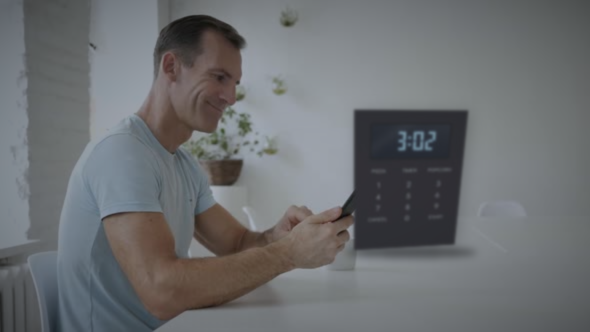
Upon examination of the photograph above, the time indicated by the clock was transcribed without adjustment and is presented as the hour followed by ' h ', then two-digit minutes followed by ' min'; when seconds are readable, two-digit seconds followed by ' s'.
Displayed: 3 h 02 min
